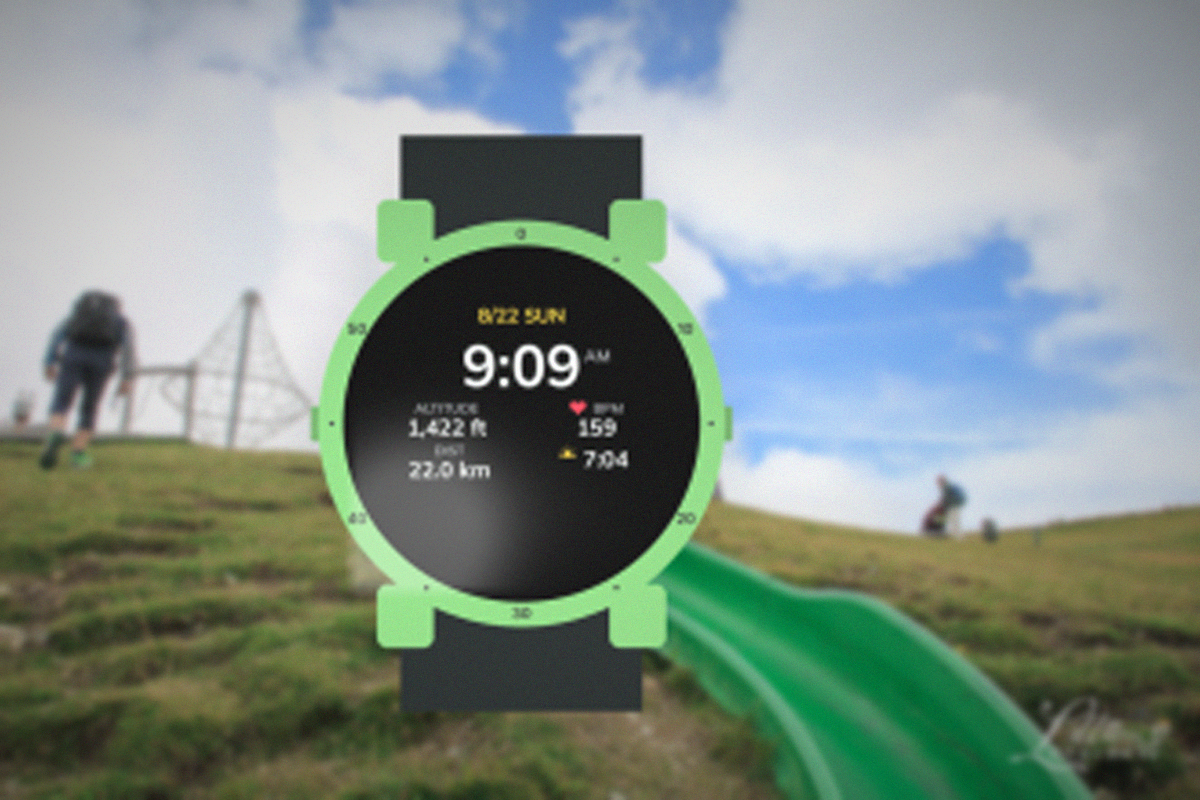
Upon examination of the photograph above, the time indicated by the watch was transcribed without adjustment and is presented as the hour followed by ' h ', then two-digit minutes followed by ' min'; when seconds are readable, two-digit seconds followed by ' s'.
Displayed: 9 h 09 min
